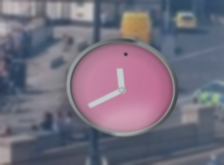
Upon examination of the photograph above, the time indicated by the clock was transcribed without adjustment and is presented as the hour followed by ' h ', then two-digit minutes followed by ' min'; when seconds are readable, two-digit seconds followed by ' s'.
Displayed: 11 h 39 min
